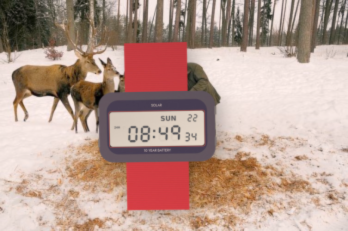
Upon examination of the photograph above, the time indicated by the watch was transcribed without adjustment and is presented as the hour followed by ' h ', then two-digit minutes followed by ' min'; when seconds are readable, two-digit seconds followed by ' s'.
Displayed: 8 h 49 min 34 s
